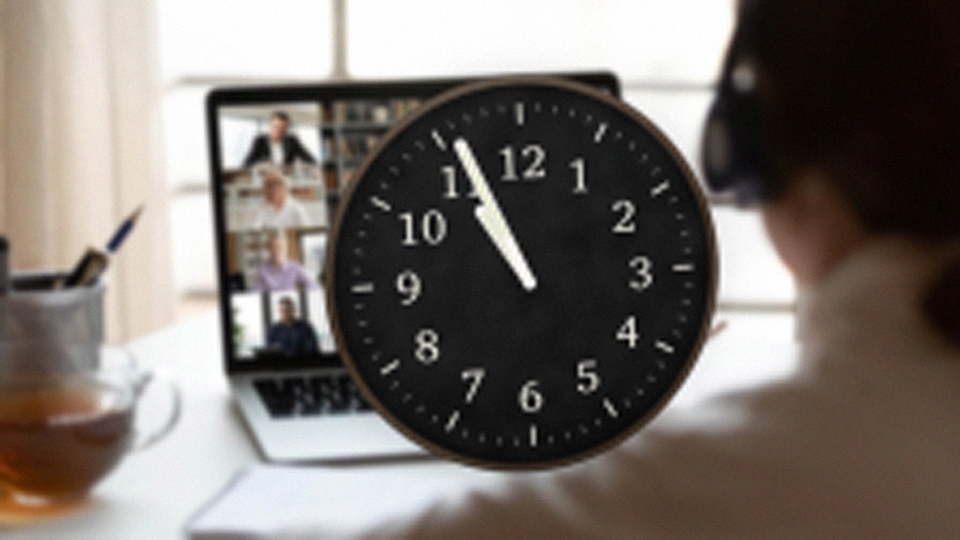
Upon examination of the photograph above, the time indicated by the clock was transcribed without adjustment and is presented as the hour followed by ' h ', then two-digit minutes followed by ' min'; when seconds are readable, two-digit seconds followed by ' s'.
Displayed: 10 h 56 min
